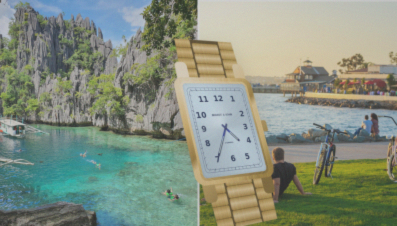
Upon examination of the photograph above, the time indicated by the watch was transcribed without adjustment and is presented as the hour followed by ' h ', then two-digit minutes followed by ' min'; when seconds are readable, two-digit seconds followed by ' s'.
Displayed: 4 h 35 min
